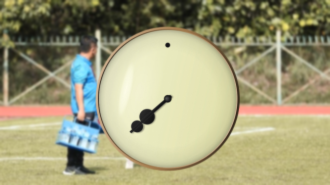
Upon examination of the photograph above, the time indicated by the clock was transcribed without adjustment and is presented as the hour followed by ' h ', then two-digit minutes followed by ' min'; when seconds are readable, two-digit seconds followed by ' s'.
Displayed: 7 h 38 min
